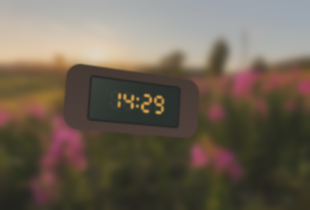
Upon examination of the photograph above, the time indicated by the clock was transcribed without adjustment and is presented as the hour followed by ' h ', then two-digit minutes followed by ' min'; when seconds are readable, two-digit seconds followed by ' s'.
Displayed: 14 h 29 min
